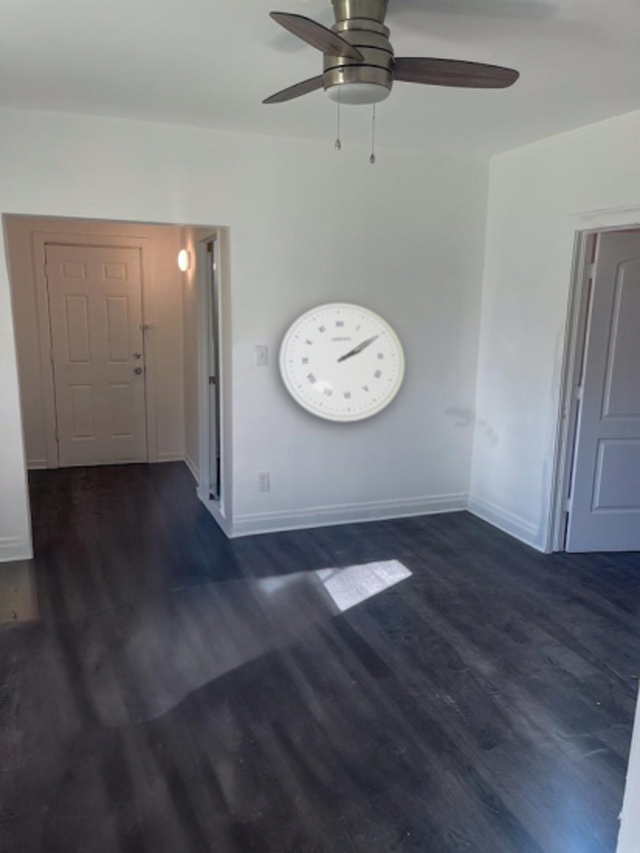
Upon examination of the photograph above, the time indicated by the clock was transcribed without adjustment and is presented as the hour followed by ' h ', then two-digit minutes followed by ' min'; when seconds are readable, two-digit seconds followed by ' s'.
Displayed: 2 h 10 min
